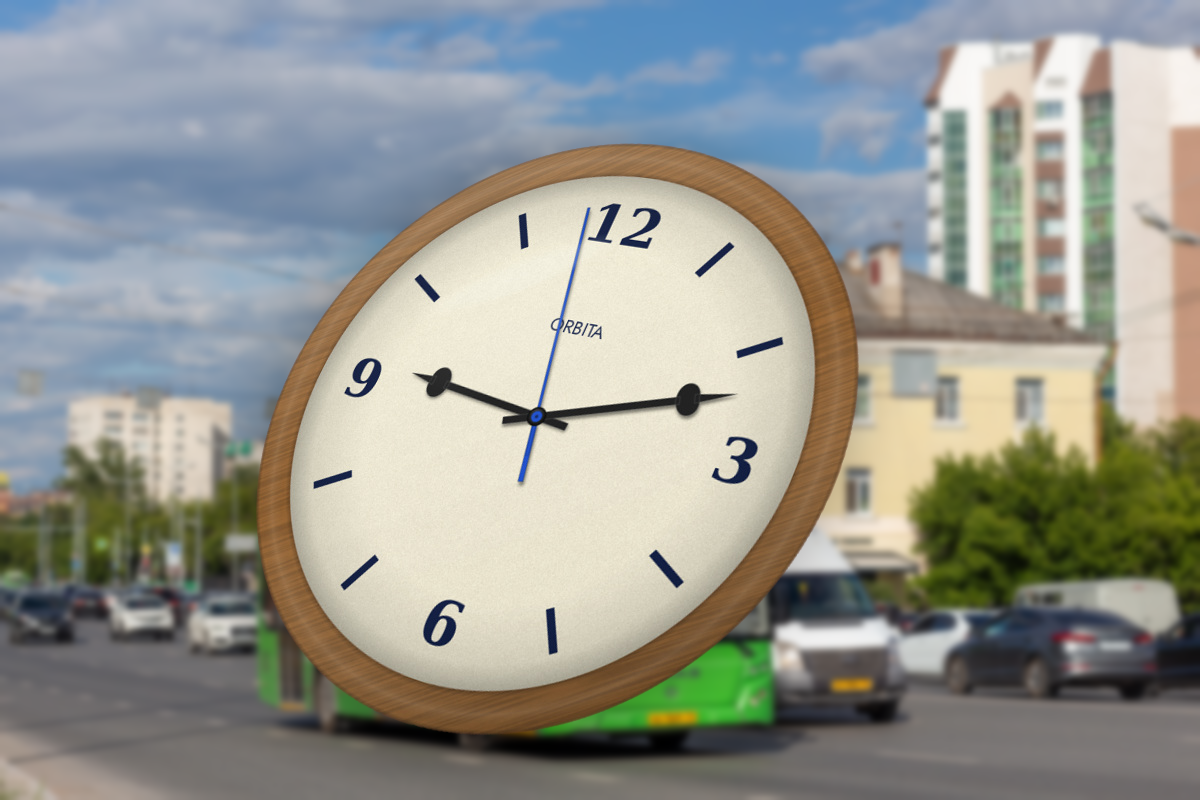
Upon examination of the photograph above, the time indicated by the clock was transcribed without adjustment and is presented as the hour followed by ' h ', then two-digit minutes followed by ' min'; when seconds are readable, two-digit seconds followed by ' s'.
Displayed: 9 h 11 min 58 s
